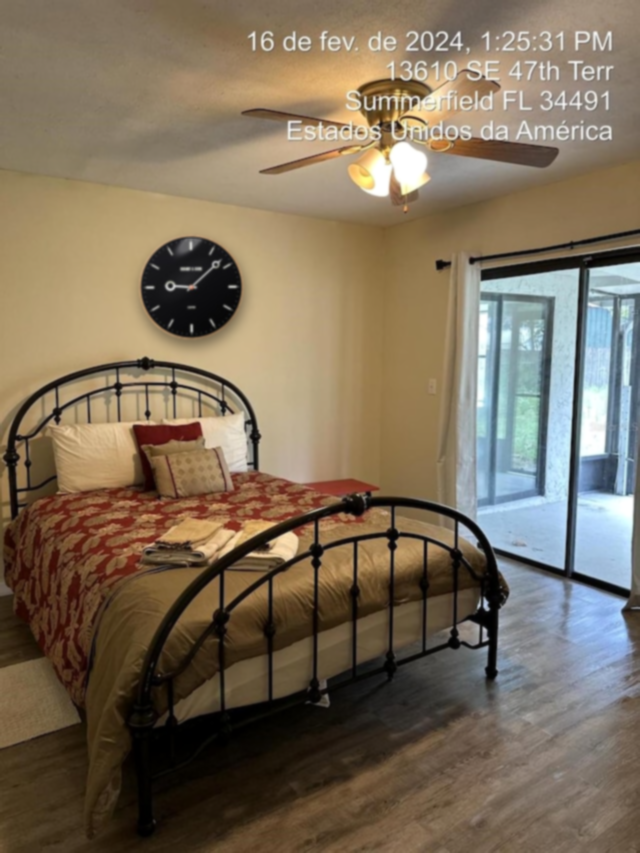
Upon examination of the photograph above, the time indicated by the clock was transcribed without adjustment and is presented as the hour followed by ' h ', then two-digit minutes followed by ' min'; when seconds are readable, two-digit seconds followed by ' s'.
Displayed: 9 h 08 min
